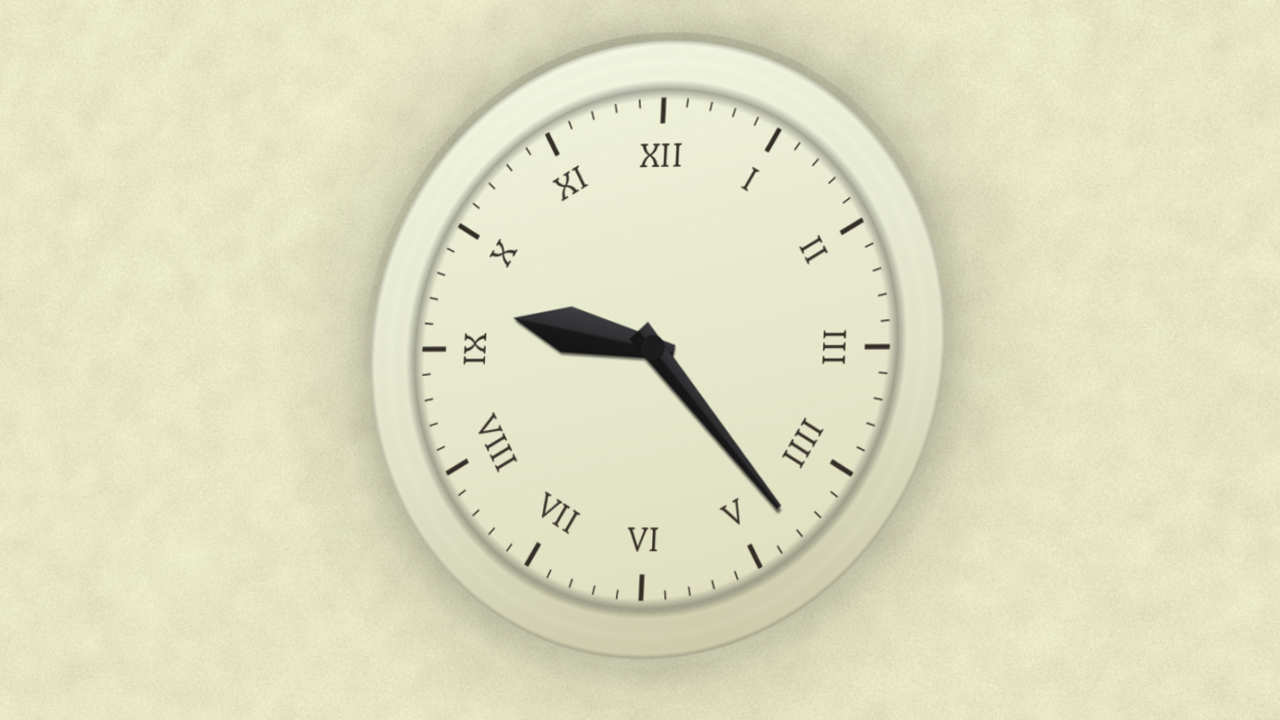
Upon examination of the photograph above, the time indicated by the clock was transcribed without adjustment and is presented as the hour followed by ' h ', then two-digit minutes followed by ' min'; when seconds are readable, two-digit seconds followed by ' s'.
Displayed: 9 h 23 min
